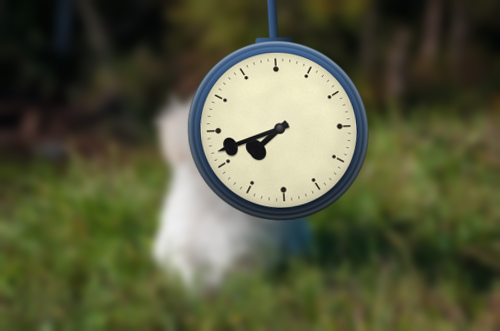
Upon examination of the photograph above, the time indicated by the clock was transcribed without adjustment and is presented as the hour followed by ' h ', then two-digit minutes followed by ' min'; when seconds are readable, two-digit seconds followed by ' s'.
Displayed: 7 h 42 min
